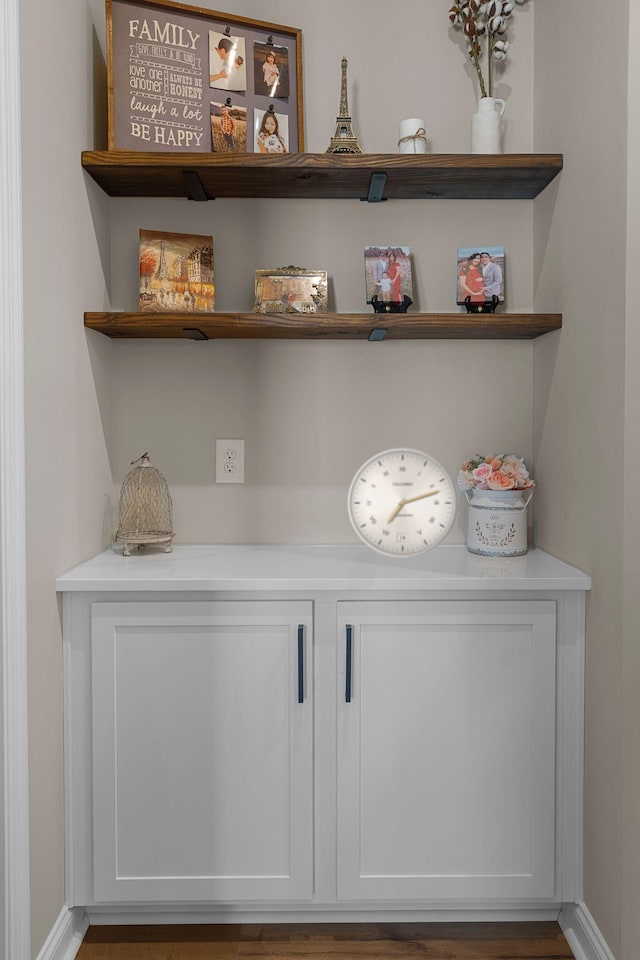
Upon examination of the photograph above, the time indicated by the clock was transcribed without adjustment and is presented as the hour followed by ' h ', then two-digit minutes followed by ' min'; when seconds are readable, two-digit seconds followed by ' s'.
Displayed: 7 h 12 min
